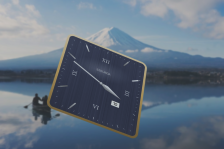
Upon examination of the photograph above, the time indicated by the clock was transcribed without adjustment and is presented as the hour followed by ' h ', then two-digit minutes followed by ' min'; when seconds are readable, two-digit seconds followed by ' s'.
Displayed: 3 h 49 min
